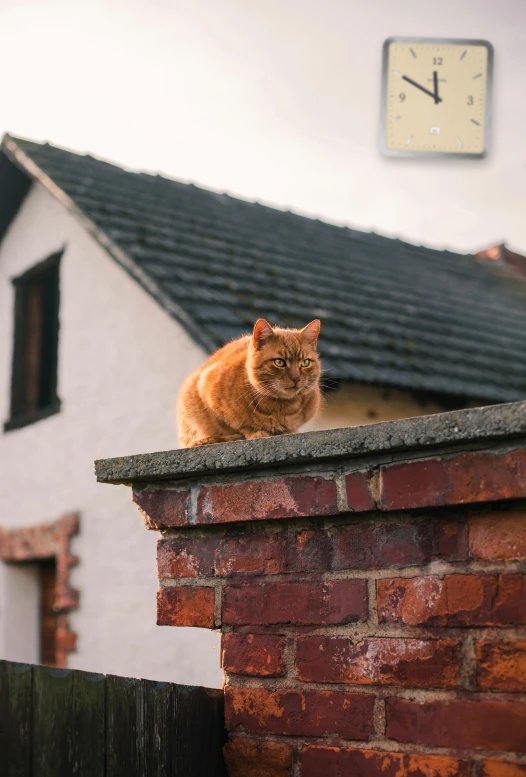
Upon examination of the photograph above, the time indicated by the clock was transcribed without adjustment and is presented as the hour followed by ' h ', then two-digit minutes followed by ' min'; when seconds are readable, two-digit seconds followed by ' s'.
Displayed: 11 h 50 min
